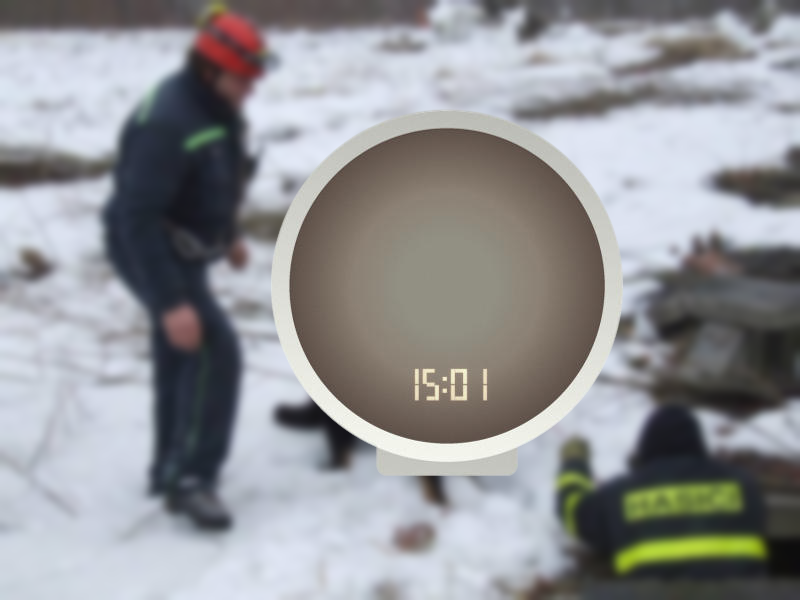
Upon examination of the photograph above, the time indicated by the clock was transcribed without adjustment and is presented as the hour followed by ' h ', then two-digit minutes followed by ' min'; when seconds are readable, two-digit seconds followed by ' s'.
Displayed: 15 h 01 min
